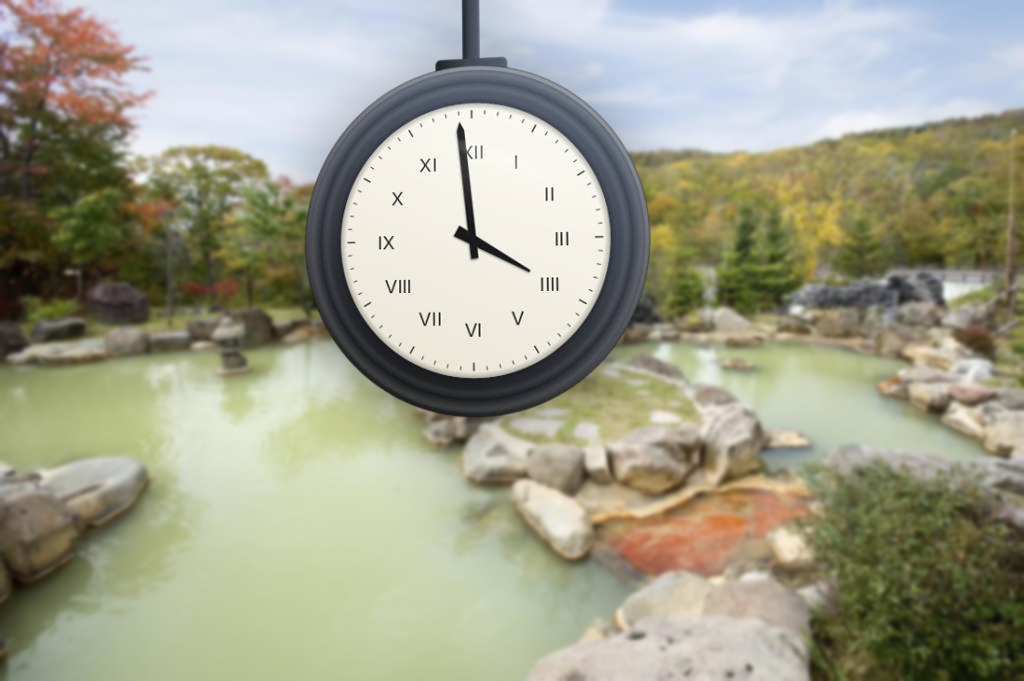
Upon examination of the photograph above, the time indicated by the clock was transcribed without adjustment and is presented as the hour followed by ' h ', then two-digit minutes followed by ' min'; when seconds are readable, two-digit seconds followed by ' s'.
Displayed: 3 h 59 min
